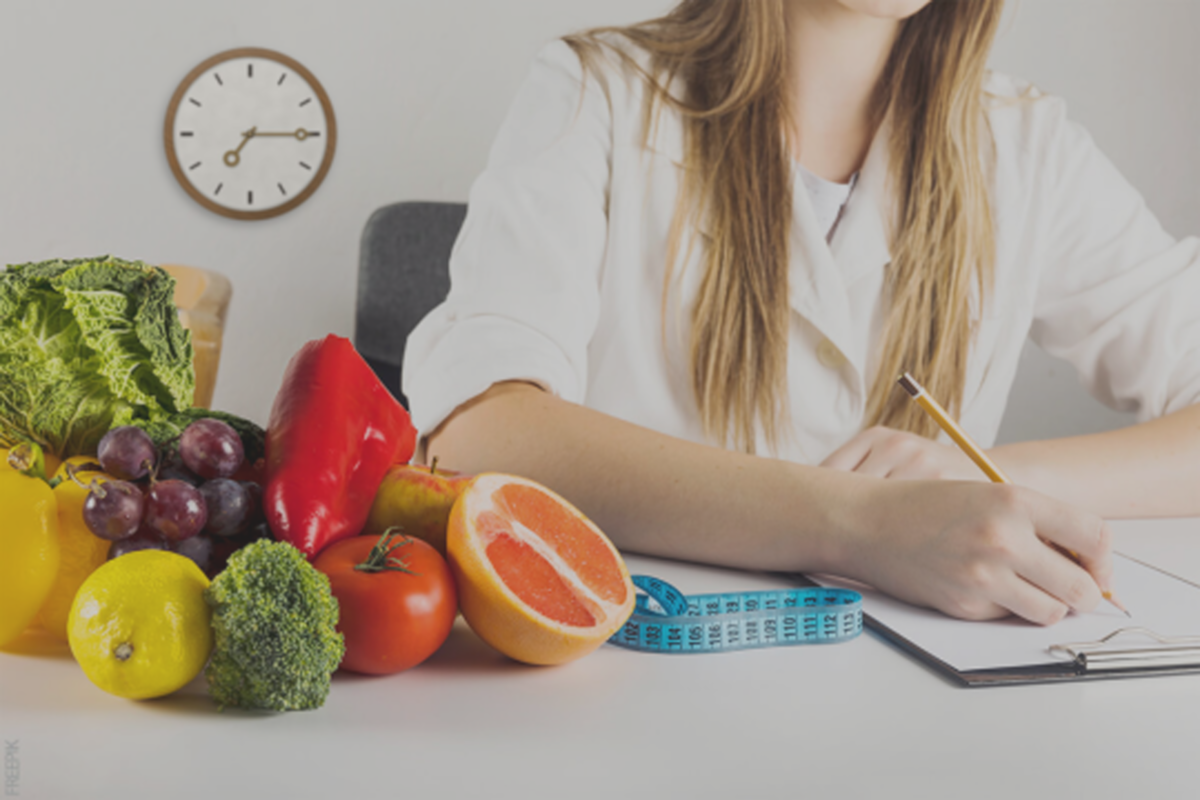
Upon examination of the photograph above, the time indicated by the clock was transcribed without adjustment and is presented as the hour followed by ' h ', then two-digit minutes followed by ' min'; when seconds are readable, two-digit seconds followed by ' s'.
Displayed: 7 h 15 min
